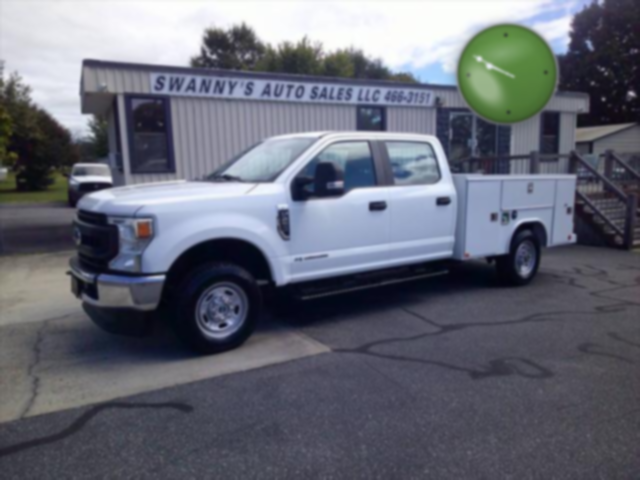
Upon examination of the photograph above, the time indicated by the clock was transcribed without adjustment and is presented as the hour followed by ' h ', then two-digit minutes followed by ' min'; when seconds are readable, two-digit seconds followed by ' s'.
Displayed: 9 h 50 min
